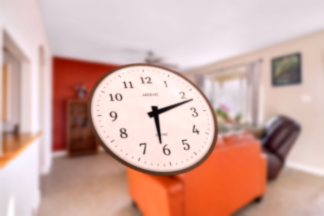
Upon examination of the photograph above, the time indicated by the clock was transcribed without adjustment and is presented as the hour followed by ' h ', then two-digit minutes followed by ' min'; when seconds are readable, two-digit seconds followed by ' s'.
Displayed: 6 h 12 min
